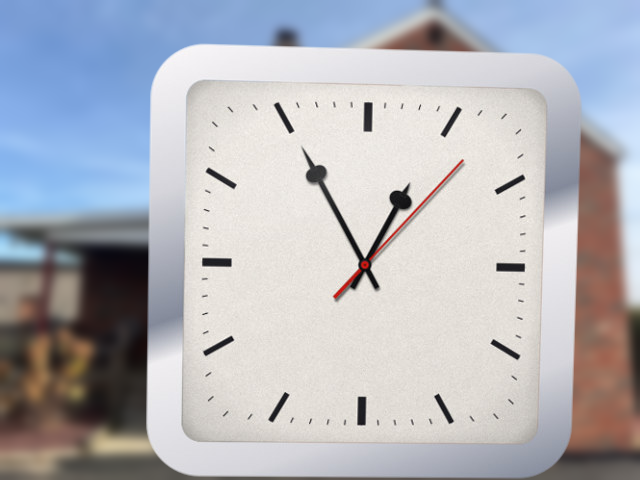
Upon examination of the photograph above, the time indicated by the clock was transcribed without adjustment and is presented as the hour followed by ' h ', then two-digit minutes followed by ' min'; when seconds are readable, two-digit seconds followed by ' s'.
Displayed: 12 h 55 min 07 s
